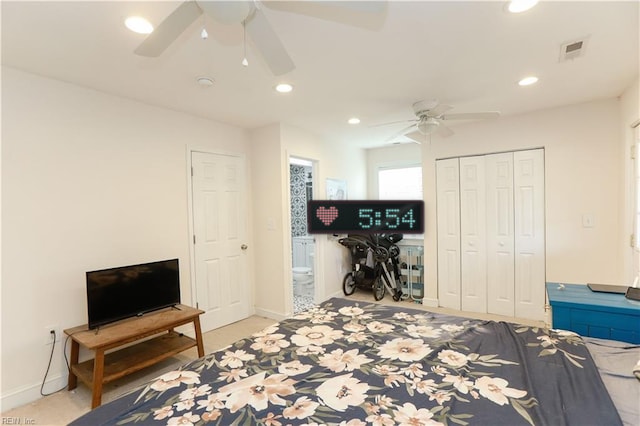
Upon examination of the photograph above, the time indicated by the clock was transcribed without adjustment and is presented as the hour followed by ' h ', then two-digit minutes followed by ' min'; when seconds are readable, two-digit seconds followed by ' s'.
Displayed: 5 h 54 min
